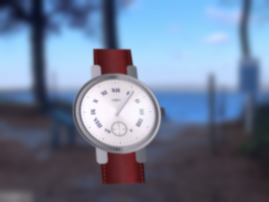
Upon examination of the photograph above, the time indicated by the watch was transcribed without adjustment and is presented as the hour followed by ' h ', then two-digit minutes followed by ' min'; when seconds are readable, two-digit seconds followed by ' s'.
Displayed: 1 h 06 min
